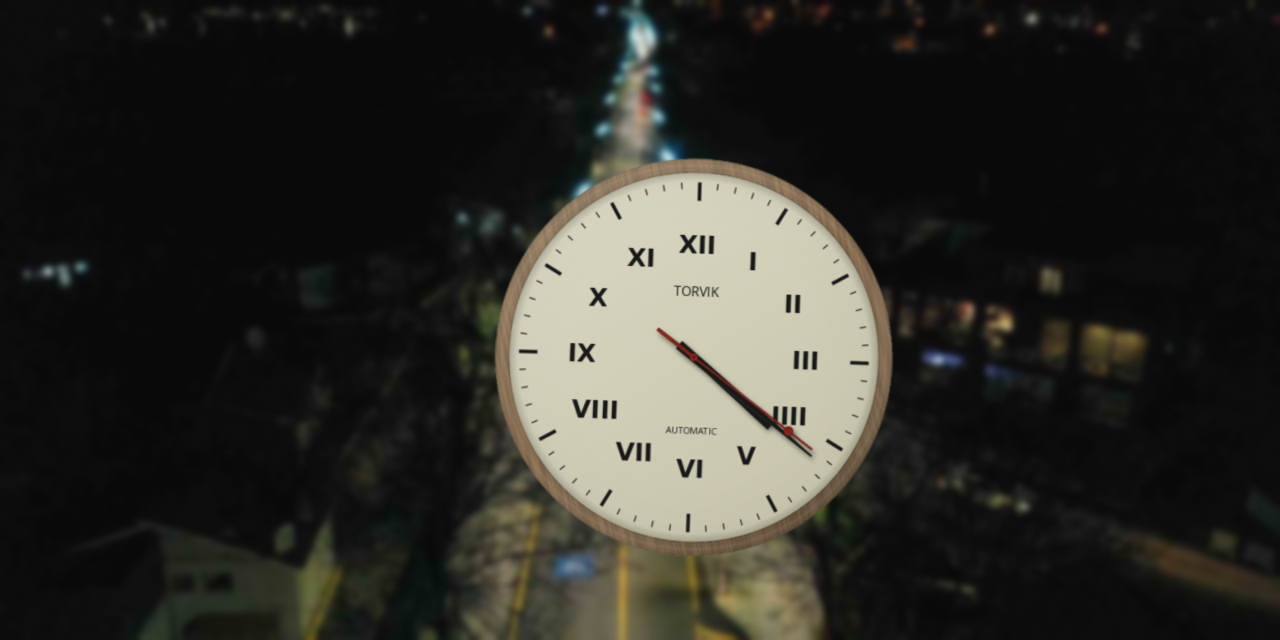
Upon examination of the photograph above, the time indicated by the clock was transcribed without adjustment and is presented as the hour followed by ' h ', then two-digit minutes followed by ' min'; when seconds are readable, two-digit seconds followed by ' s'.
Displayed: 4 h 21 min 21 s
